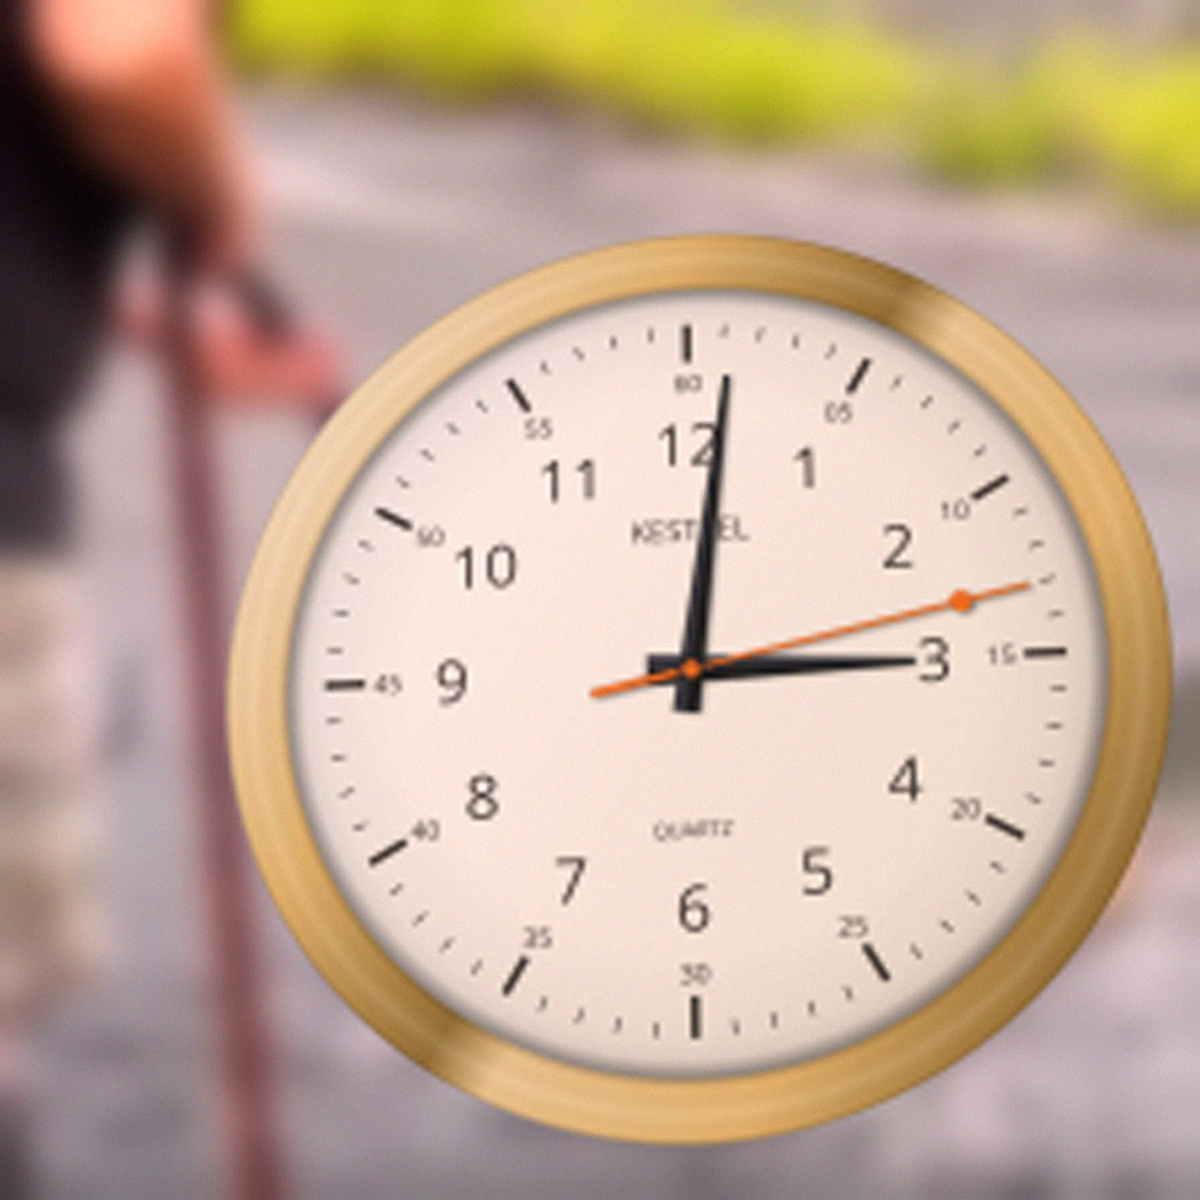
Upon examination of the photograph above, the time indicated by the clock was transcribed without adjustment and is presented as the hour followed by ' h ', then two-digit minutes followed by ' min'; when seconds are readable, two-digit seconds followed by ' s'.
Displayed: 3 h 01 min 13 s
